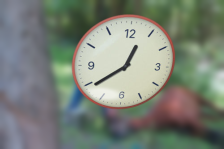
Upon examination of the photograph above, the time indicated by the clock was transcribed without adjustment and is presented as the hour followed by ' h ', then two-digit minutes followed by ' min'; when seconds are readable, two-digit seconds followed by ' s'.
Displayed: 12 h 39 min
